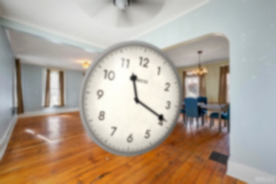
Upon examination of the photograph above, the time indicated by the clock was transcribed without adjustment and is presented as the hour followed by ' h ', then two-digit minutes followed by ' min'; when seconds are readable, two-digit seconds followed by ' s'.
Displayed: 11 h 19 min
